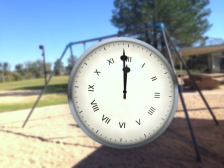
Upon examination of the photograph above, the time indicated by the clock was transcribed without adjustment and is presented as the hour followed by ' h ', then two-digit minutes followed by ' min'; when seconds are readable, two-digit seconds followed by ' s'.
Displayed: 11 h 59 min
